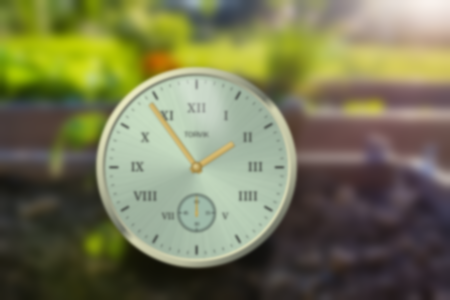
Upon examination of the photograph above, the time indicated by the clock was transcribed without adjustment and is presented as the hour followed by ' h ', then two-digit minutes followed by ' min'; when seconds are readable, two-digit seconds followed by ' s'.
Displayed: 1 h 54 min
